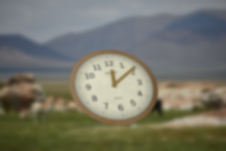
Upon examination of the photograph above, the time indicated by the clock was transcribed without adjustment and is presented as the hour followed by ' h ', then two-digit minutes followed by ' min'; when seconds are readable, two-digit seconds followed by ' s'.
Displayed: 12 h 09 min
